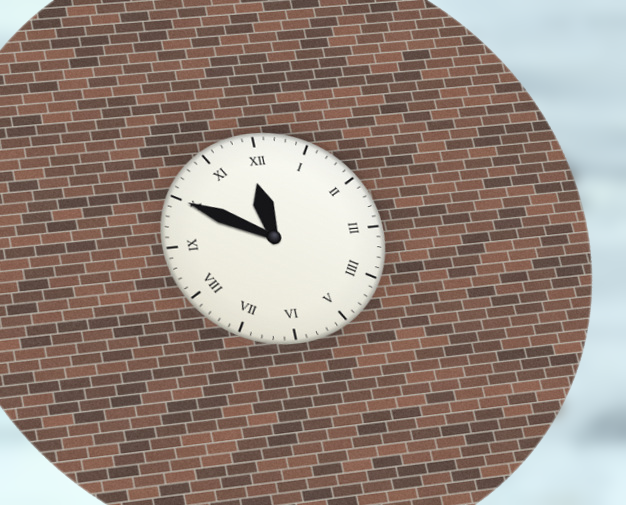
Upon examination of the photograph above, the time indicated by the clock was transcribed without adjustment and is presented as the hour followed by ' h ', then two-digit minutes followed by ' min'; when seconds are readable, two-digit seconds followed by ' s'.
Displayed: 11 h 50 min
